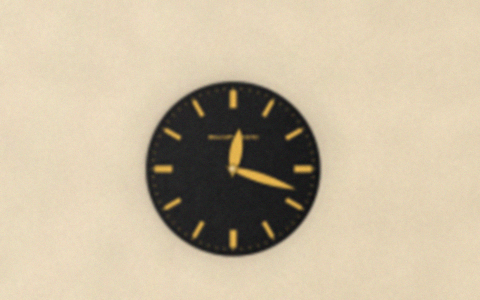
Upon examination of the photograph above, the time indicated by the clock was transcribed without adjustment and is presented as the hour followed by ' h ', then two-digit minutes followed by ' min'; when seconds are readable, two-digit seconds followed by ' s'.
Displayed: 12 h 18 min
